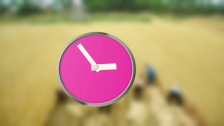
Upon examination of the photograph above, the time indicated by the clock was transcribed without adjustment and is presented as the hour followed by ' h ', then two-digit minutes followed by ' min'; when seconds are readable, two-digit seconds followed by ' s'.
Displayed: 2 h 54 min
